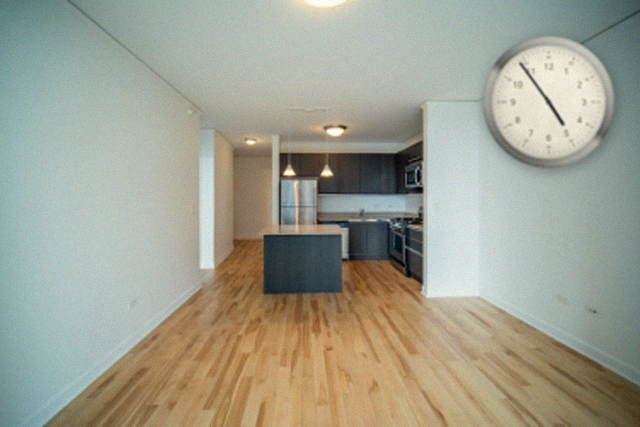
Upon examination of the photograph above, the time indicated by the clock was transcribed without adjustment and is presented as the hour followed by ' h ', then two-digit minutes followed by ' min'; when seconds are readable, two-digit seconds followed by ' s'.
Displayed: 4 h 54 min
